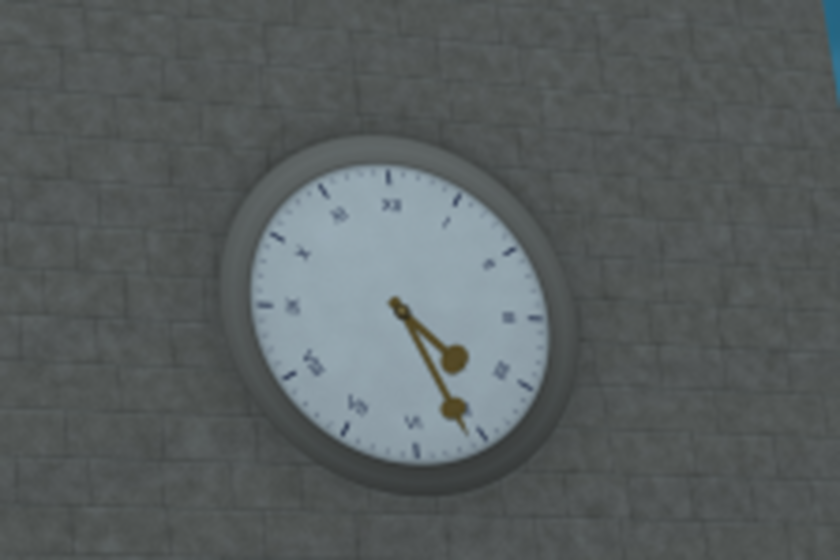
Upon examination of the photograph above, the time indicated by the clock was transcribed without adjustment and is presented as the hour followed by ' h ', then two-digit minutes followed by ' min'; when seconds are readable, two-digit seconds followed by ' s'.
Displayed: 4 h 26 min
